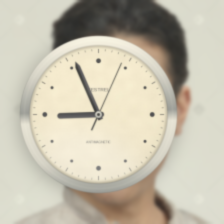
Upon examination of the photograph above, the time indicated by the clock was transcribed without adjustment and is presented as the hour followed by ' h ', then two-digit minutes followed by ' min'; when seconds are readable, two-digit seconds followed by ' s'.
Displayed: 8 h 56 min 04 s
